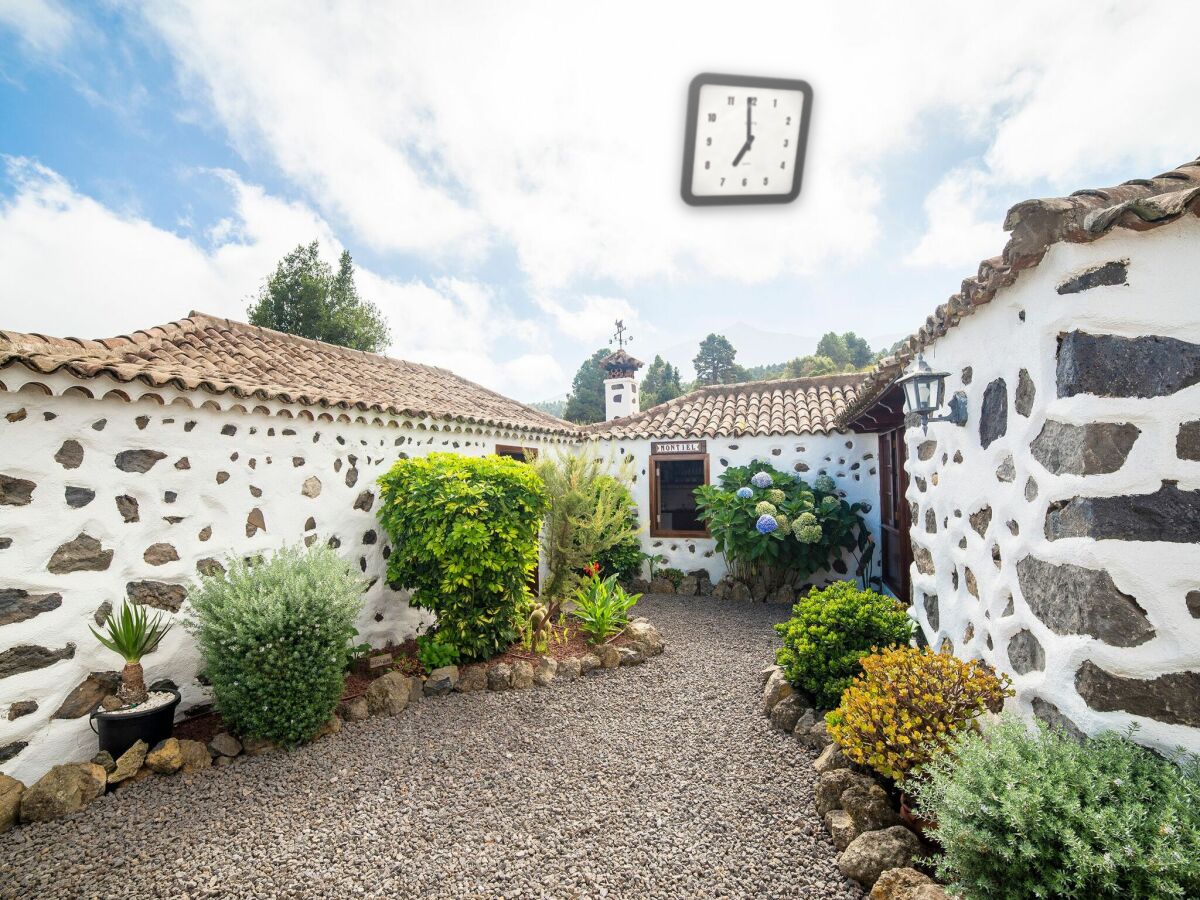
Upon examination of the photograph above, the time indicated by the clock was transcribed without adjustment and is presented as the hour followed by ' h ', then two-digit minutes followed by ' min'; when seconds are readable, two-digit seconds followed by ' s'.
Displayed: 6 h 59 min
